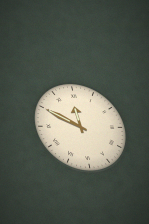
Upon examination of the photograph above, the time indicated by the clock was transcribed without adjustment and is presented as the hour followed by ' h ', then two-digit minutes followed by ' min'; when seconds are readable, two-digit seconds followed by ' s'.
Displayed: 11 h 50 min
